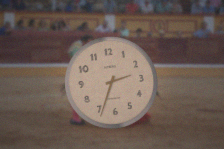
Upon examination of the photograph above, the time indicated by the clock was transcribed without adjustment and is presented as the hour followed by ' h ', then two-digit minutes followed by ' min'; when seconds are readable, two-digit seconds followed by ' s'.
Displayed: 2 h 34 min
